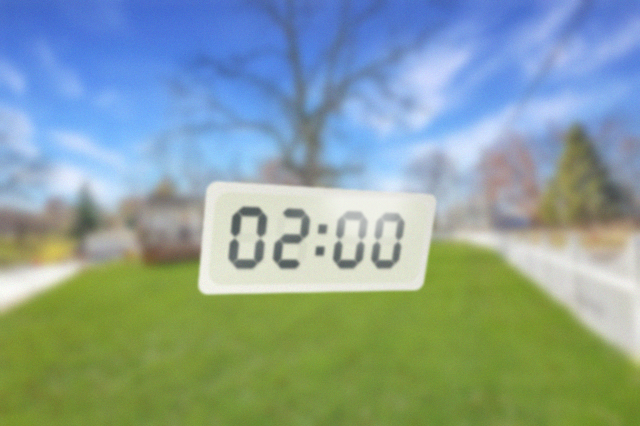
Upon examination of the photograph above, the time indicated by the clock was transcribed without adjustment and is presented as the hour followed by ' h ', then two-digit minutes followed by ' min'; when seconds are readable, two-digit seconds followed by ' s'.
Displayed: 2 h 00 min
